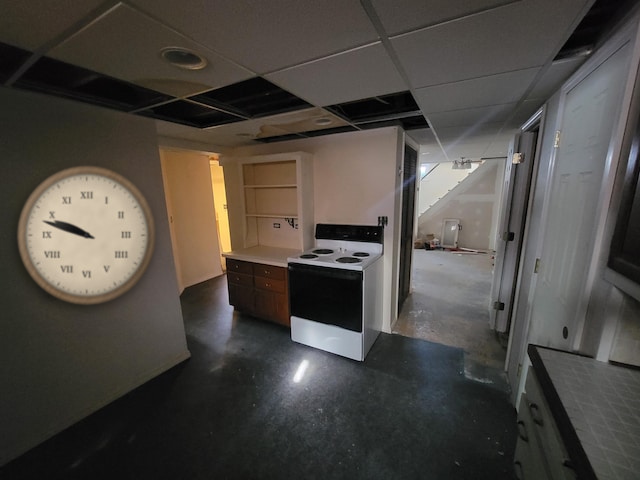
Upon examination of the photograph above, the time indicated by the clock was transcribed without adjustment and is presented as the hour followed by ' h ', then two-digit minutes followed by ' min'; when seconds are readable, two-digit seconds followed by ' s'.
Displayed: 9 h 48 min
